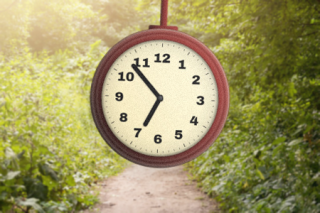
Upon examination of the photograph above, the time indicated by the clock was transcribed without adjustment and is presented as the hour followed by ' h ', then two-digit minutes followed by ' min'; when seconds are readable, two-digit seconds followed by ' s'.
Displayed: 6 h 53 min
